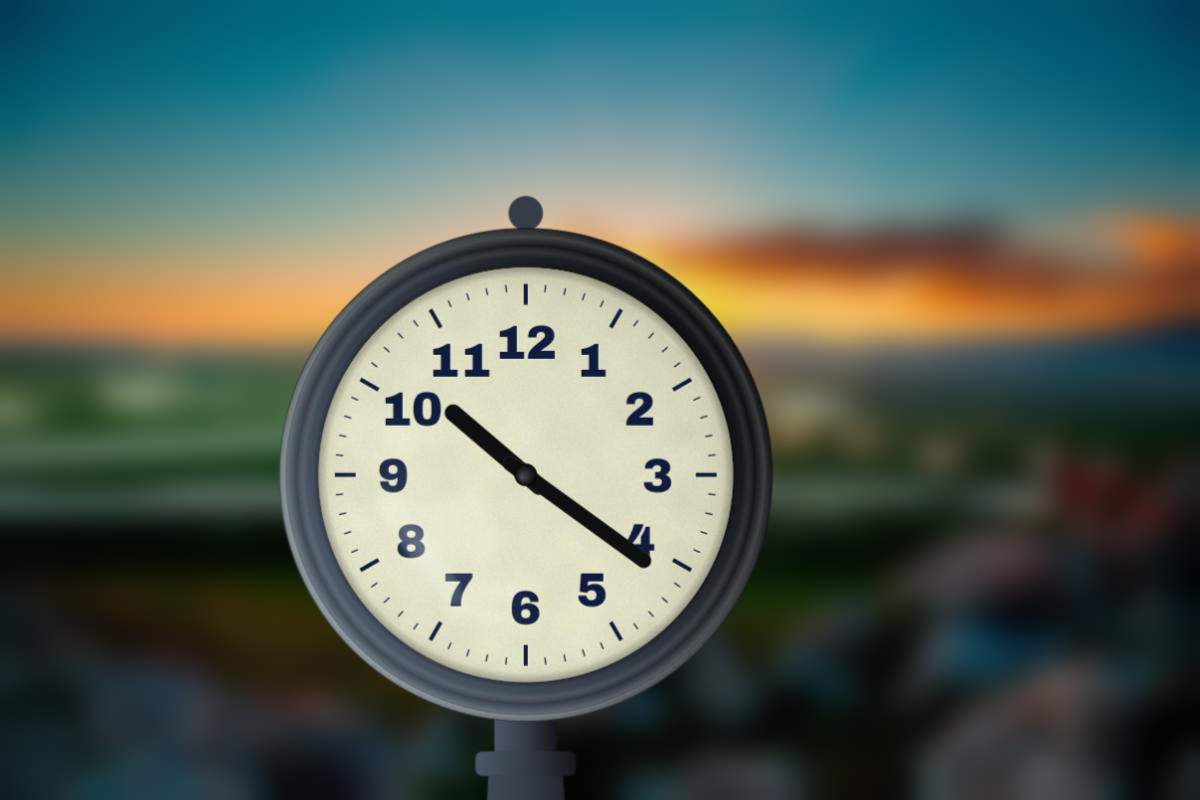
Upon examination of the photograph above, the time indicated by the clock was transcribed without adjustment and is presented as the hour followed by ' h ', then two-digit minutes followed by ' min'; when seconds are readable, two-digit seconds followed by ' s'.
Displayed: 10 h 21 min
